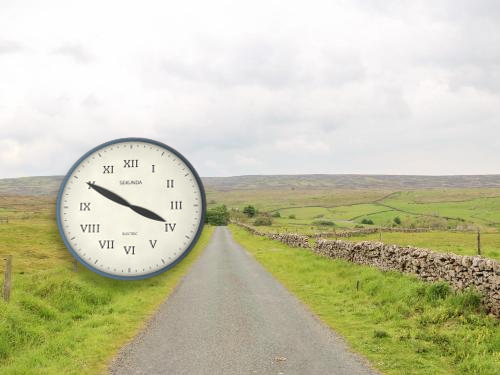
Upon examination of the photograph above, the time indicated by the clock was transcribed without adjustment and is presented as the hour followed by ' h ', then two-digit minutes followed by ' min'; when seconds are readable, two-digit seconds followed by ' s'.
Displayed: 3 h 50 min
